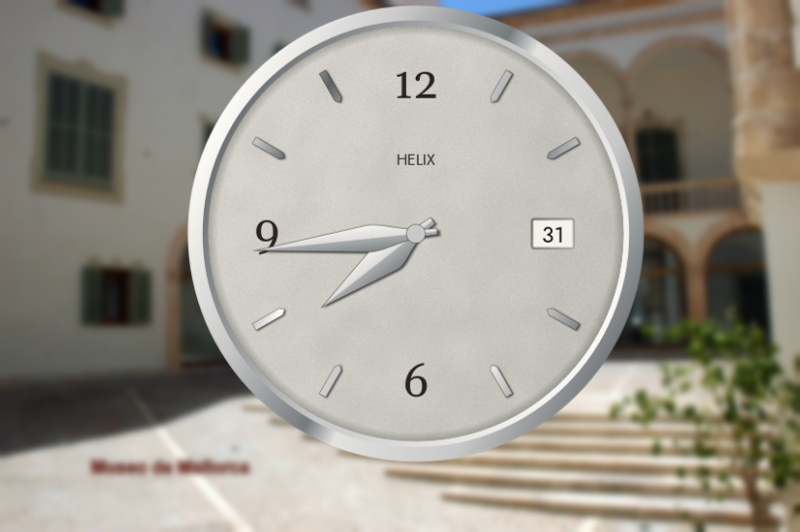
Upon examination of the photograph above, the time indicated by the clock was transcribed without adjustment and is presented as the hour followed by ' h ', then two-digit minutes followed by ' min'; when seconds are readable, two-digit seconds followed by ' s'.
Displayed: 7 h 44 min
